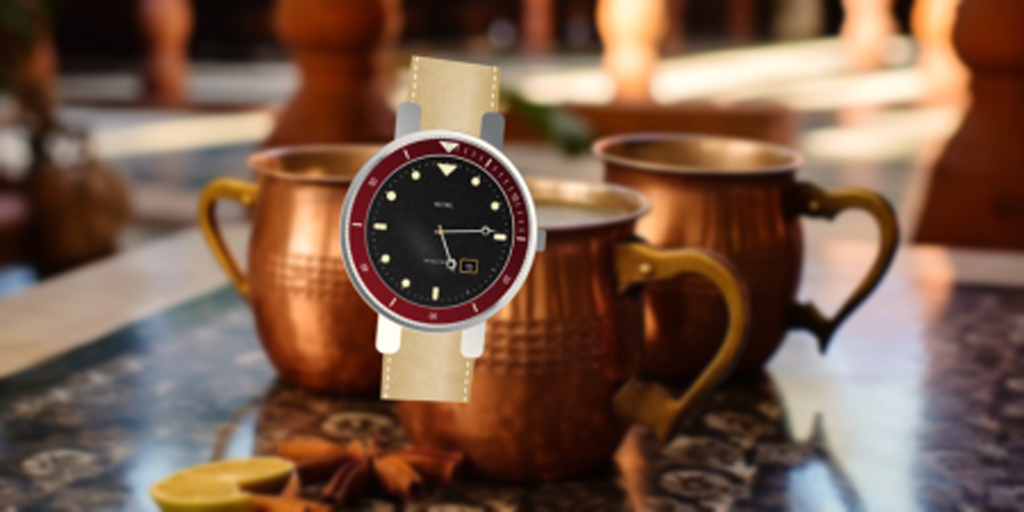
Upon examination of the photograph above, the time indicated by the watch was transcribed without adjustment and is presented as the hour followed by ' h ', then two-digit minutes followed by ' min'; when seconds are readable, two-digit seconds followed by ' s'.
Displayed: 5 h 14 min
